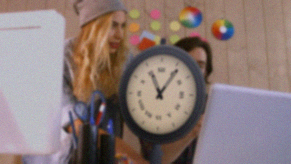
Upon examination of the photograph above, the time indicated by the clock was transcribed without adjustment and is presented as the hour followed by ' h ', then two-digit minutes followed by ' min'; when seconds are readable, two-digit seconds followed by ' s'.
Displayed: 11 h 06 min
